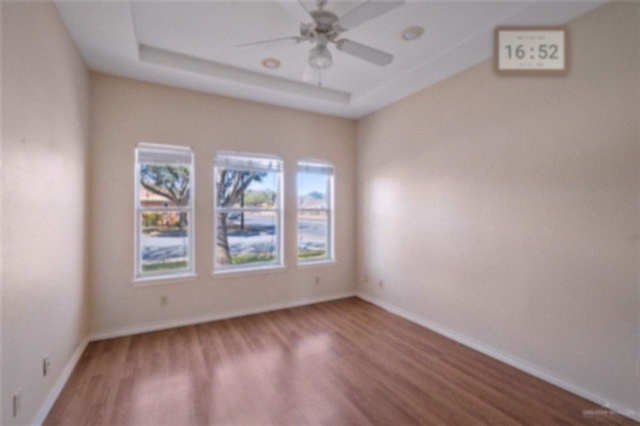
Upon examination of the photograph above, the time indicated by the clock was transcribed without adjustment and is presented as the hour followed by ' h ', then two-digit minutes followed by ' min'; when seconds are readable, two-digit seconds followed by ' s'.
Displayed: 16 h 52 min
